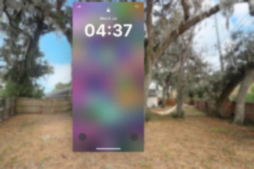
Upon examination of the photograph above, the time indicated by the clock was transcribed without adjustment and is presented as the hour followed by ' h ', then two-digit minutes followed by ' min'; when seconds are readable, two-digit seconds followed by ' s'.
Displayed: 4 h 37 min
